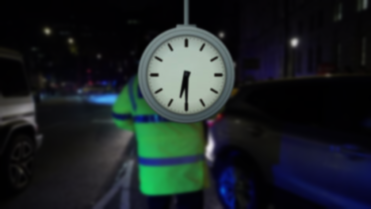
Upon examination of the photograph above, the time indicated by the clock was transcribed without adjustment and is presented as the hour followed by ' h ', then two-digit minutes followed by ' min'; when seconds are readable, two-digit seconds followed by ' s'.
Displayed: 6 h 30 min
